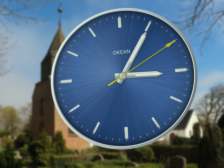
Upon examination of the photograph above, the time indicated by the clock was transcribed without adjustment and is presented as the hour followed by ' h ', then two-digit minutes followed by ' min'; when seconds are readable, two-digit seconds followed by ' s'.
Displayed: 3 h 05 min 10 s
